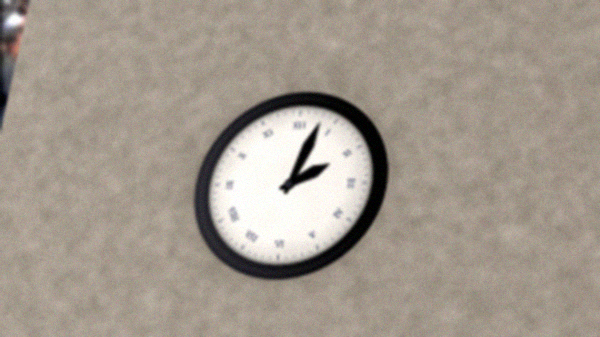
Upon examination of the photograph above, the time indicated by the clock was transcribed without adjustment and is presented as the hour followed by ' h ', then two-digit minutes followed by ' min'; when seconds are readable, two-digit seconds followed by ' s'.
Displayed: 2 h 03 min
